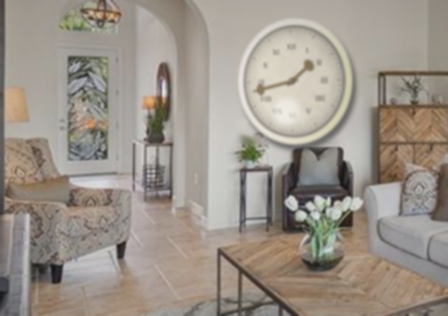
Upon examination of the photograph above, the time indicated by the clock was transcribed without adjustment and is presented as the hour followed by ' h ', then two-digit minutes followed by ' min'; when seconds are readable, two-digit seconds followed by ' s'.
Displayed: 1 h 43 min
